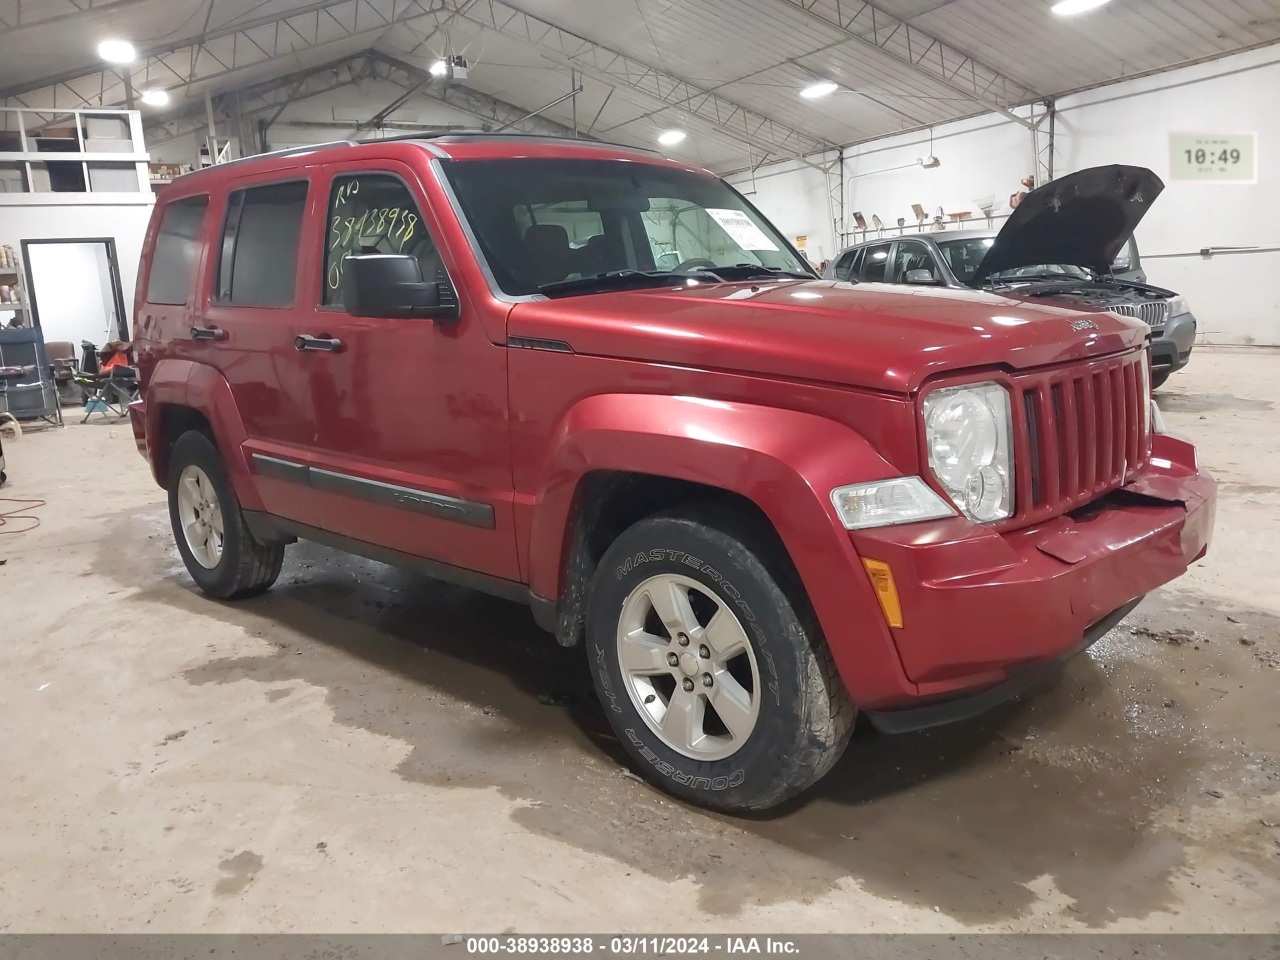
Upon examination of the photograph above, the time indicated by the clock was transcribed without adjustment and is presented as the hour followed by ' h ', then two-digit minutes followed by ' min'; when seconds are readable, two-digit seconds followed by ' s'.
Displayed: 10 h 49 min
